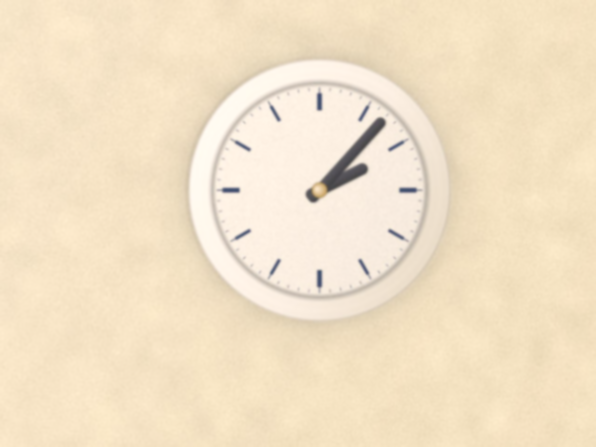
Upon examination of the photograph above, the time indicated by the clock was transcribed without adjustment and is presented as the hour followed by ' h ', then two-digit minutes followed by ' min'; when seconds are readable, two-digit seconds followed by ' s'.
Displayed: 2 h 07 min
